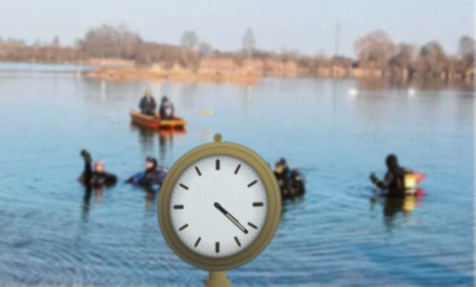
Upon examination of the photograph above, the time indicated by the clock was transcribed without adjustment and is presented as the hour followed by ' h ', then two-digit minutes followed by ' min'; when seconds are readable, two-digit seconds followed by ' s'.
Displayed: 4 h 22 min
